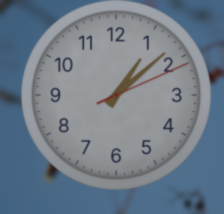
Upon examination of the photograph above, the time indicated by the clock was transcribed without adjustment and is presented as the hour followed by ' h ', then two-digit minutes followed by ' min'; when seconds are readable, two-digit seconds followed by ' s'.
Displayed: 1 h 08 min 11 s
